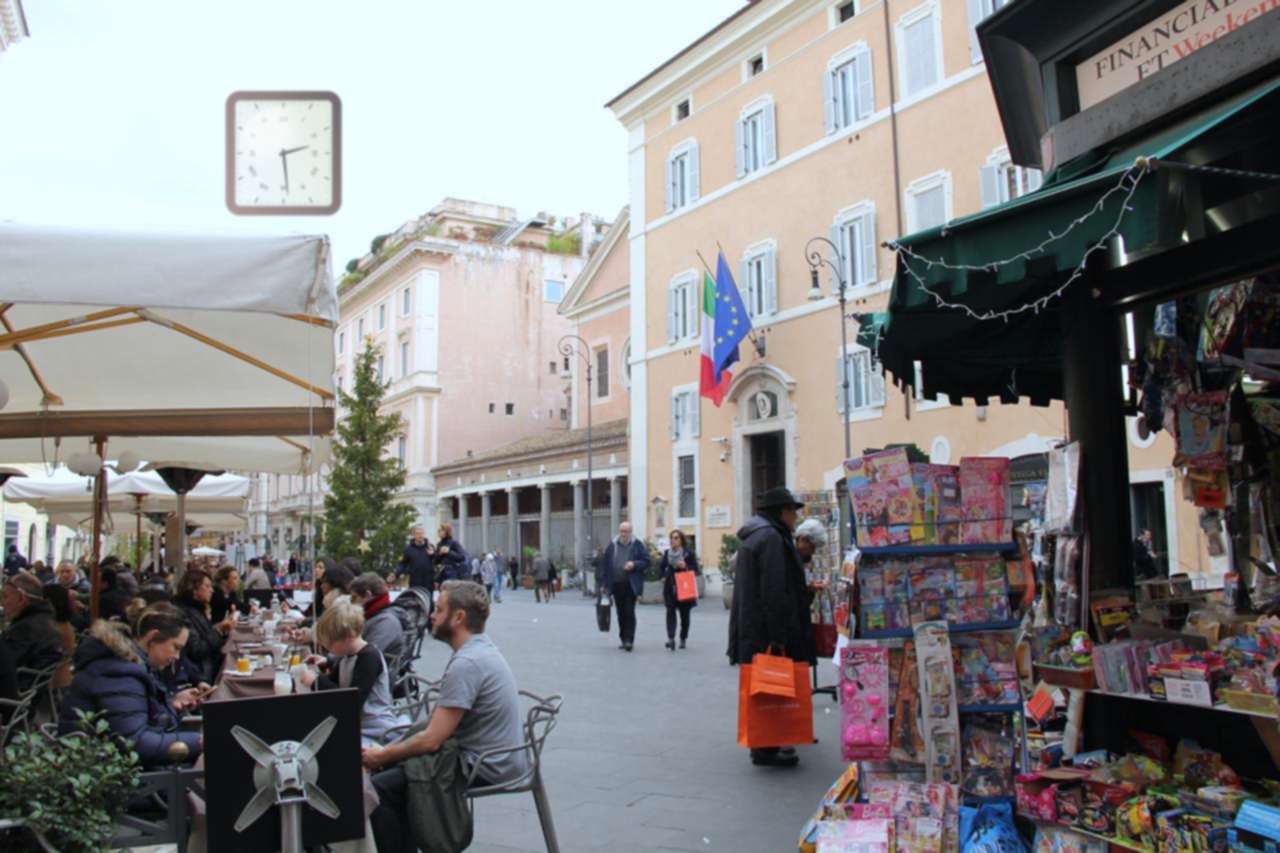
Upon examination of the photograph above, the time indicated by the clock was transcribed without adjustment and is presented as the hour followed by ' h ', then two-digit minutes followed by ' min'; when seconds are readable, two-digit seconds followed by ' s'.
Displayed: 2 h 29 min
